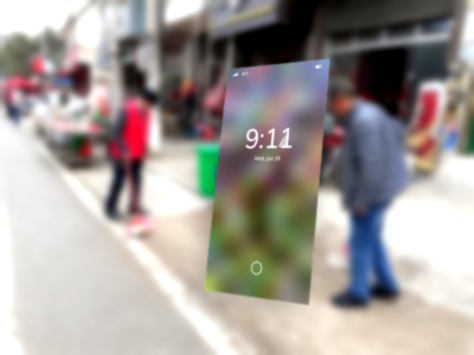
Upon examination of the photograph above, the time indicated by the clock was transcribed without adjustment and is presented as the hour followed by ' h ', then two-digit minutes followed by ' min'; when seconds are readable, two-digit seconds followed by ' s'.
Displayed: 9 h 11 min
